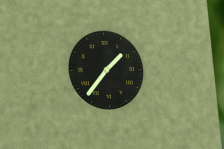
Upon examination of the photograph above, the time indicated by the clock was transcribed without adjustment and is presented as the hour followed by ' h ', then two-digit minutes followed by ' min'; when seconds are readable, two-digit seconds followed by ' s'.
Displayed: 1 h 37 min
